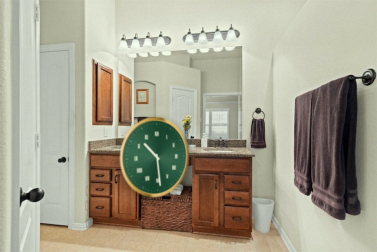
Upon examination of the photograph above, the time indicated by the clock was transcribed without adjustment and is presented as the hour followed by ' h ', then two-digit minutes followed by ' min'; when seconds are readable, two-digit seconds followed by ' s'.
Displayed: 10 h 29 min
